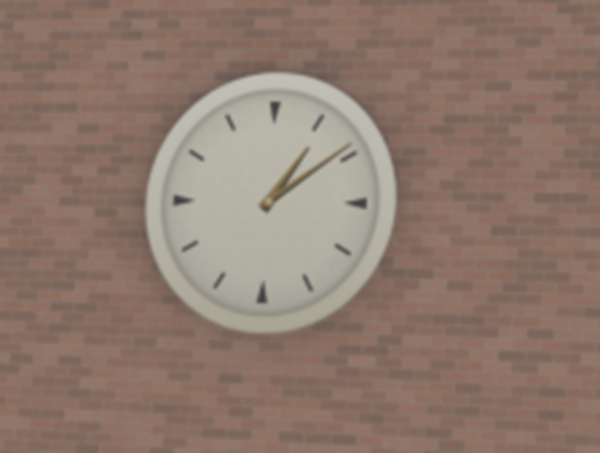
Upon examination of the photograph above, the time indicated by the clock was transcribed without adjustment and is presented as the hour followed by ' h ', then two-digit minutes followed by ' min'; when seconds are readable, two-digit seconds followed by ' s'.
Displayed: 1 h 09 min
